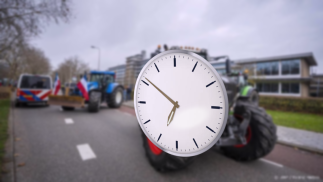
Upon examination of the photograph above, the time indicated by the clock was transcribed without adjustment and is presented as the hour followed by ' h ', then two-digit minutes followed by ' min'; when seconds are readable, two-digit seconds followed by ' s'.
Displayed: 6 h 51 min
